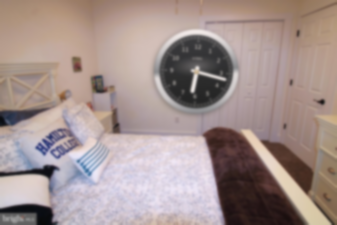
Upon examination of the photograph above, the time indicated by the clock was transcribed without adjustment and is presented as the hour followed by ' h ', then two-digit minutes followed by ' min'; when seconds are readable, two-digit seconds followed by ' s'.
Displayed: 6 h 17 min
